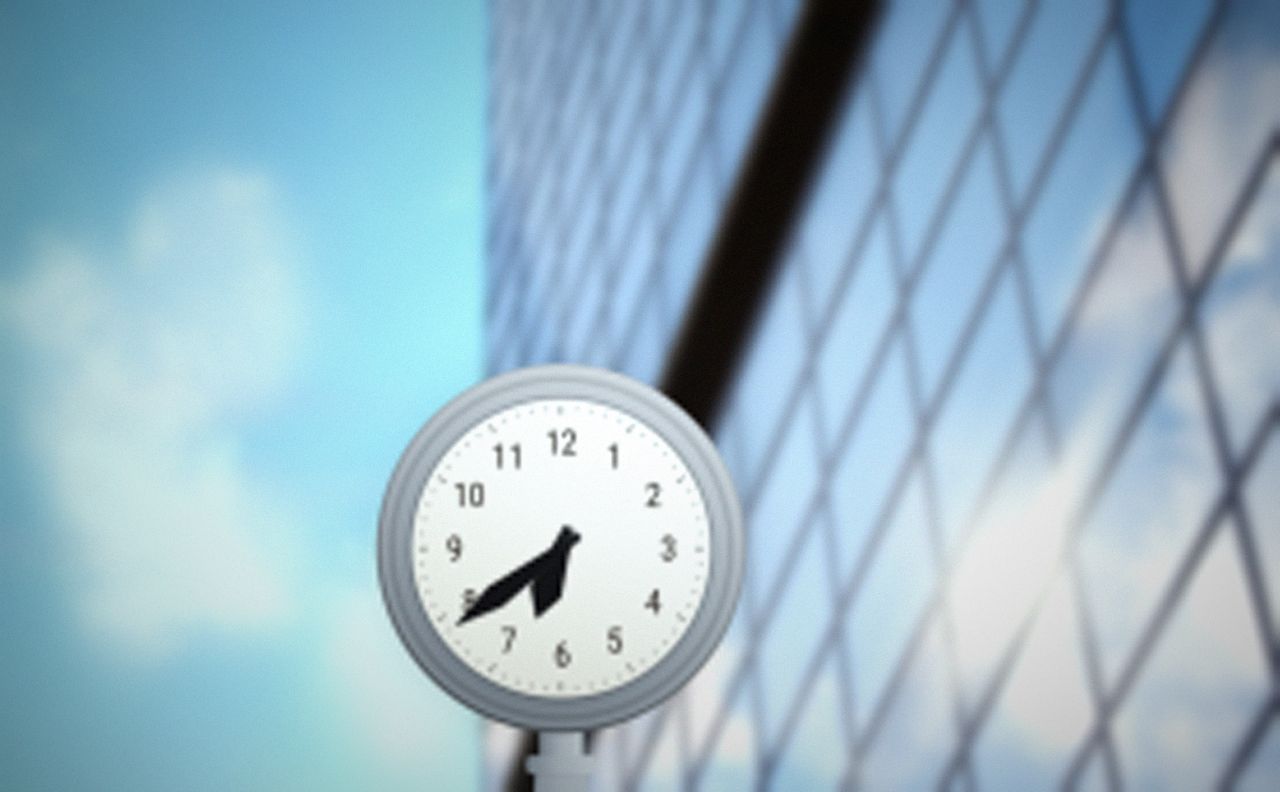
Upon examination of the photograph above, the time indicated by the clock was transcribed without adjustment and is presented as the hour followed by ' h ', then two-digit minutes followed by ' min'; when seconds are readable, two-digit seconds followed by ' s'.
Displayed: 6 h 39 min
